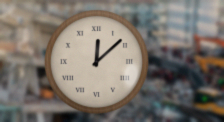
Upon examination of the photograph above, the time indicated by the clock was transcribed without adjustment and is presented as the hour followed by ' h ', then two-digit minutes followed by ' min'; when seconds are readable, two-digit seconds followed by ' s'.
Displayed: 12 h 08 min
